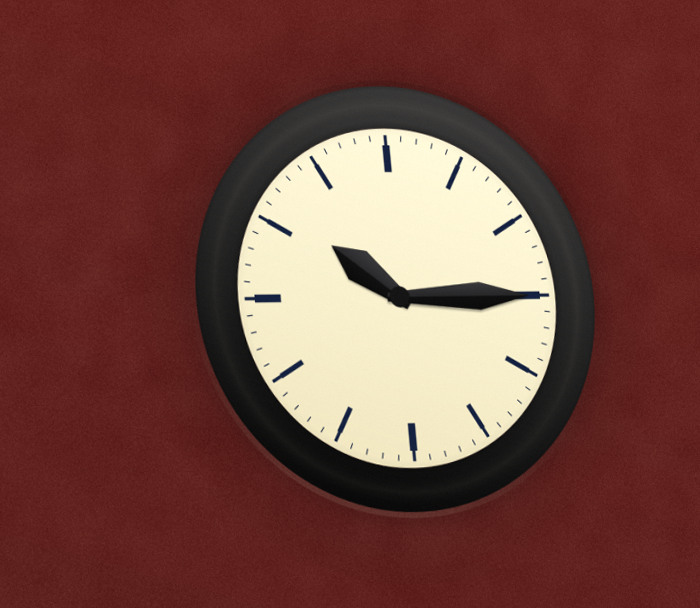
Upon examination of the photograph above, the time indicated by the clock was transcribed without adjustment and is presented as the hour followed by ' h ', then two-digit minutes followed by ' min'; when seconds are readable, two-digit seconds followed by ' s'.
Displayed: 10 h 15 min
